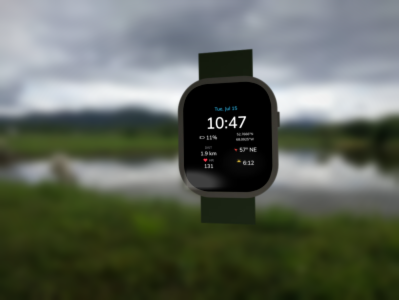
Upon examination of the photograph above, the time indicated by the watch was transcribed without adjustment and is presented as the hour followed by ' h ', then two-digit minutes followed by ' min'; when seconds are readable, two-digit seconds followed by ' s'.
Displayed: 10 h 47 min
